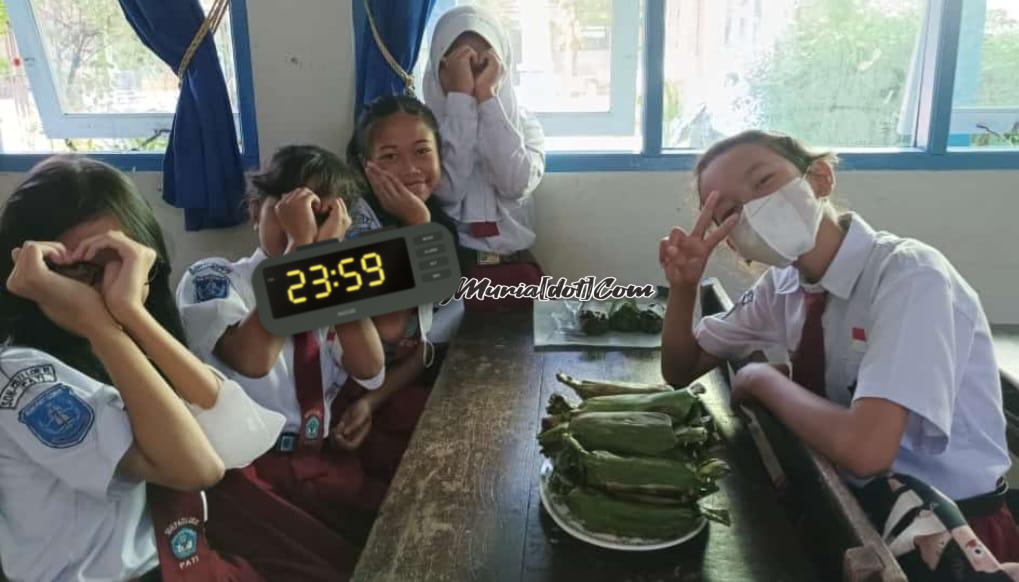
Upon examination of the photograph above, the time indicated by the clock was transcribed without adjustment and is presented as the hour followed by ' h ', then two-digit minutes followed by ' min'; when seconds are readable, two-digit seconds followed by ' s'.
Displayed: 23 h 59 min
